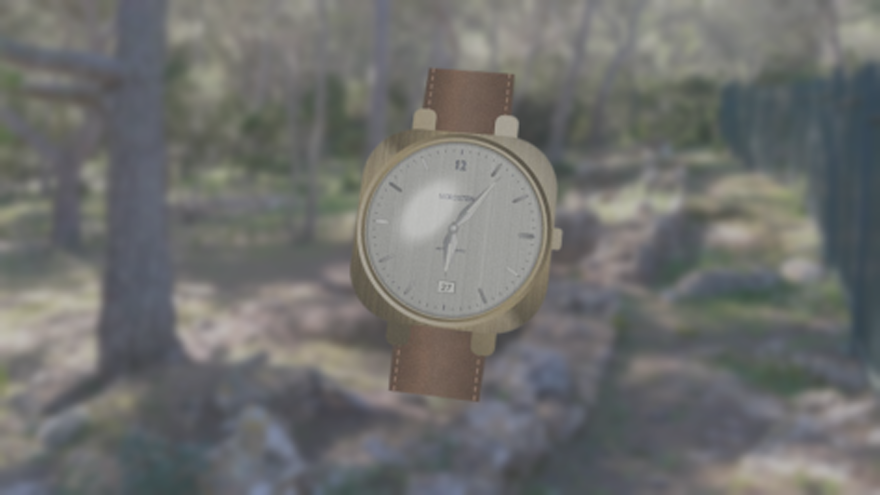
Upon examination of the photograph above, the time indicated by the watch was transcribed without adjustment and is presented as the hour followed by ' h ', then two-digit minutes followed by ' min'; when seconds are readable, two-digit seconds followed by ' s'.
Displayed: 6 h 06 min
